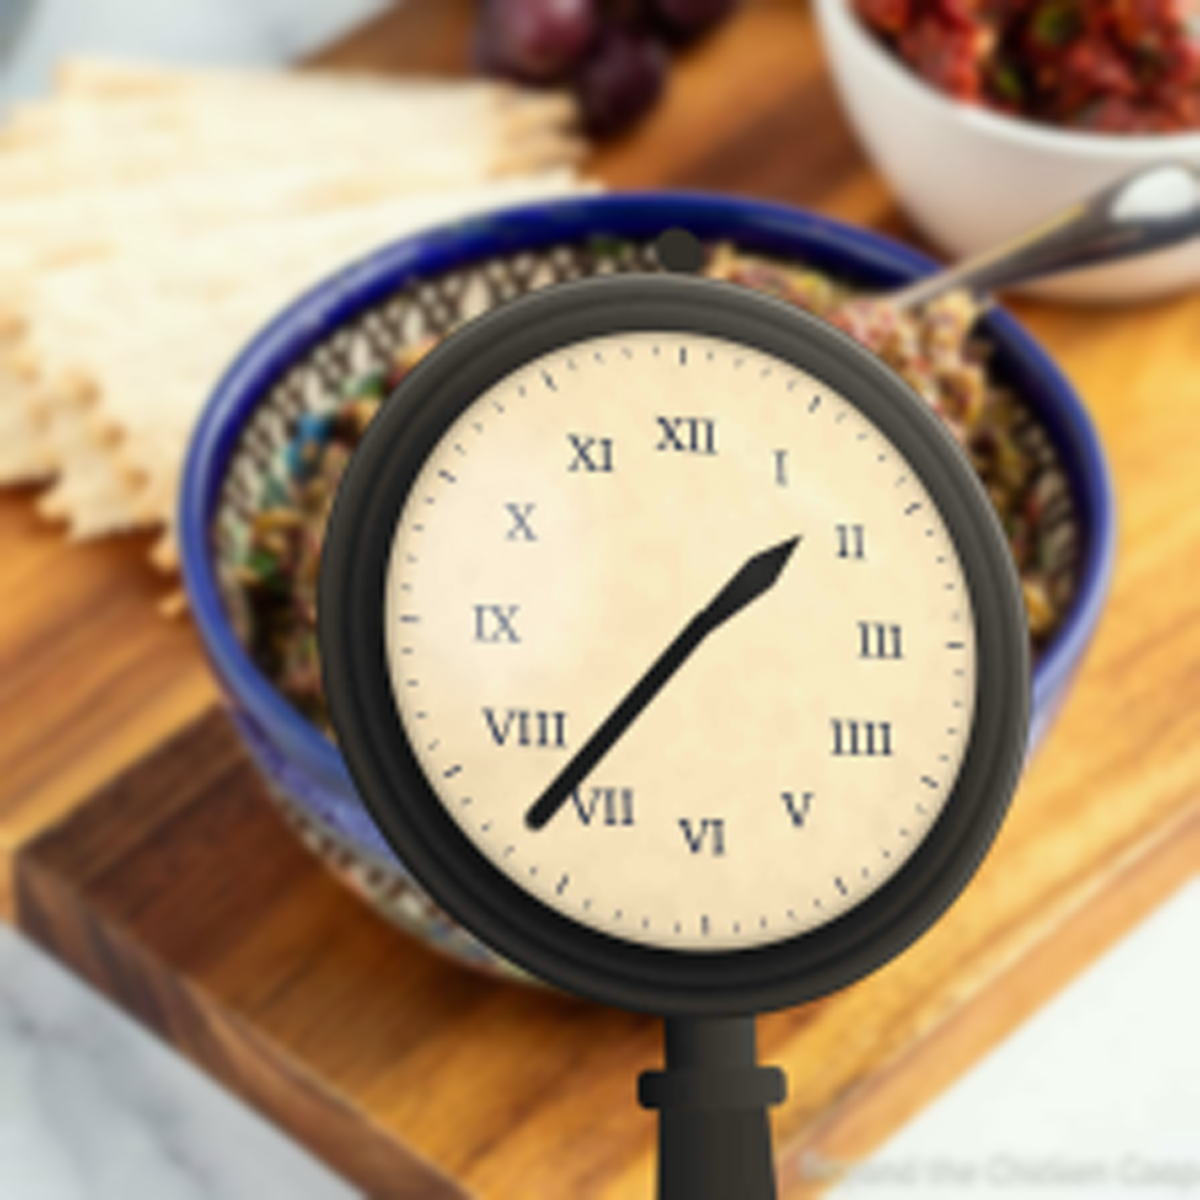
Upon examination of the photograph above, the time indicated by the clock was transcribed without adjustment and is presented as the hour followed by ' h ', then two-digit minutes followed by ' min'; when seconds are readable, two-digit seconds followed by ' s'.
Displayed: 1 h 37 min
